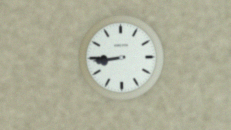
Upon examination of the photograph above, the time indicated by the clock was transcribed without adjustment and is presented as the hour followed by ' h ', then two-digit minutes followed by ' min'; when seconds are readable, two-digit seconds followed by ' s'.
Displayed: 8 h 44 min
